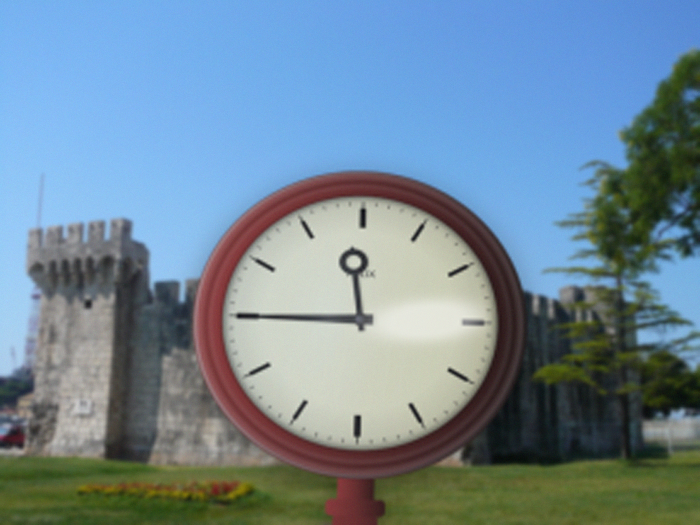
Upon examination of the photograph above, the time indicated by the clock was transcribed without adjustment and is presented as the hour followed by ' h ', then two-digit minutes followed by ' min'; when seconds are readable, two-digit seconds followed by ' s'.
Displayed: 11 h 45 min
